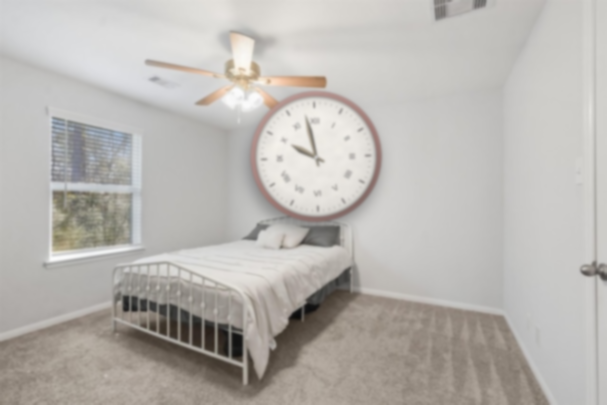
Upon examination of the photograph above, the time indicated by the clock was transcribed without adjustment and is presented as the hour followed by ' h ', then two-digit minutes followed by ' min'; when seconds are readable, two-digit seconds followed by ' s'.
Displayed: 9 h 58 min
